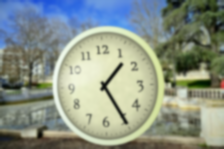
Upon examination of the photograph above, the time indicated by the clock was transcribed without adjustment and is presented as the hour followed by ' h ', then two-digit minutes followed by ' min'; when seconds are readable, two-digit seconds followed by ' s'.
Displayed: 1 h 25 min
